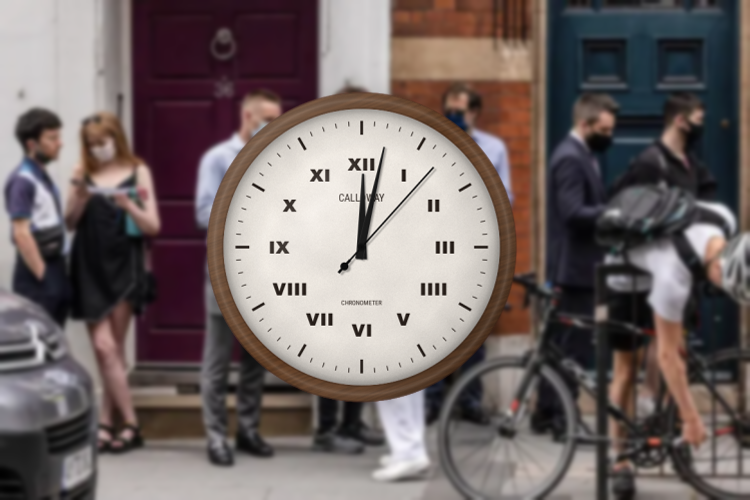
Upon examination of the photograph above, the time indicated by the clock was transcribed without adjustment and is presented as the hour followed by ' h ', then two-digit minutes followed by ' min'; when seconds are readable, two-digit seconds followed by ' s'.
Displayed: 12 h 02 min 07 s
